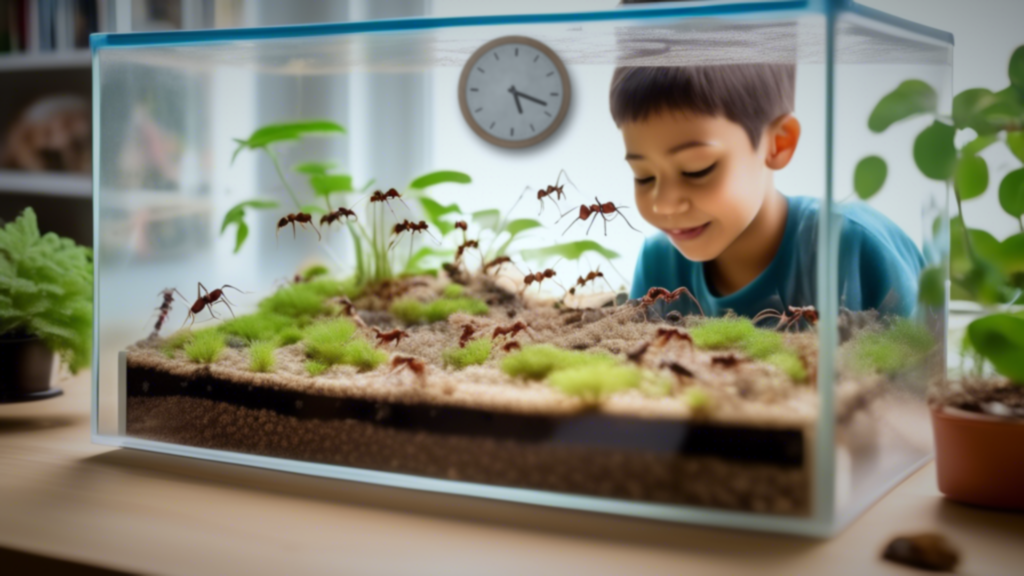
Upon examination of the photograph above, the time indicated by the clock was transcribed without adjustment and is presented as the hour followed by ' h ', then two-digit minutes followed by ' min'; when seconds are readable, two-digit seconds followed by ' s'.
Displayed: 5 h 18 min
